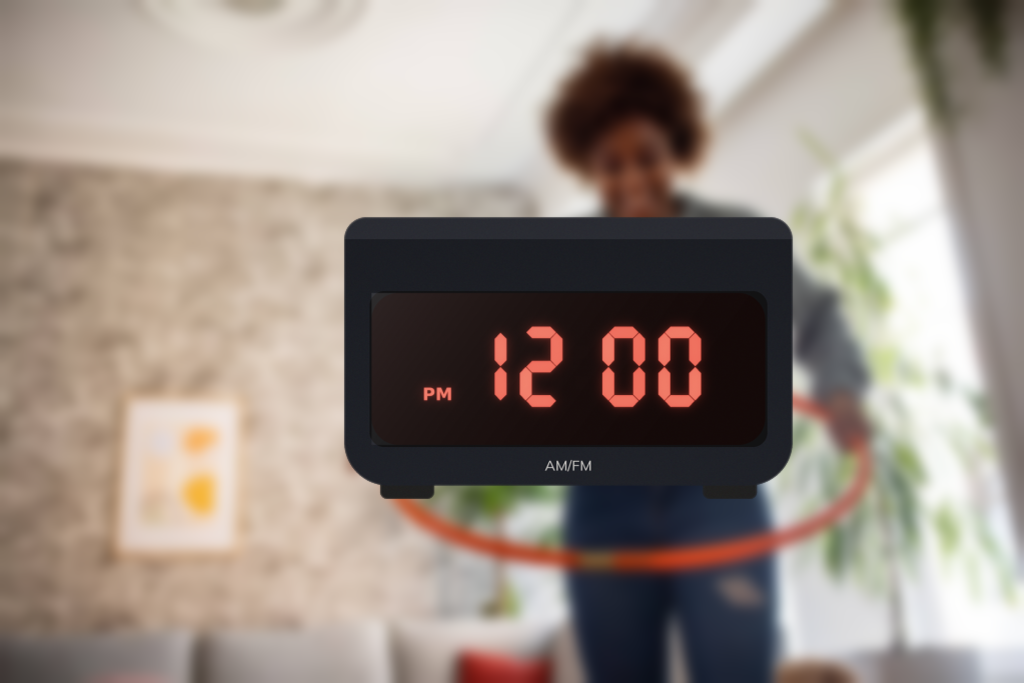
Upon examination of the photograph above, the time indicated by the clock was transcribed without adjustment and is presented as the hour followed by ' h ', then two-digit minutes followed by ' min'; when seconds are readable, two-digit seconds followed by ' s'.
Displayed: 12 h 00 min
